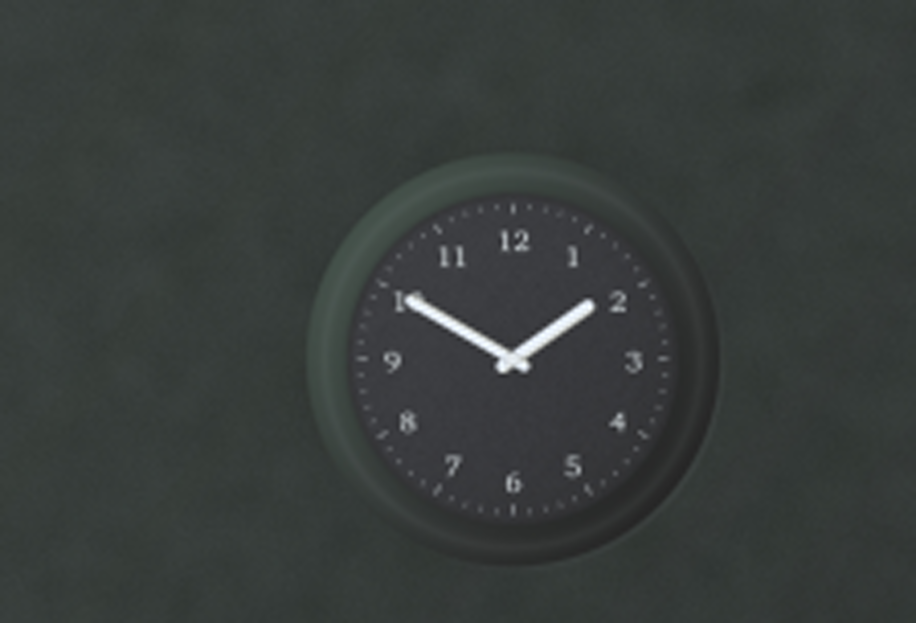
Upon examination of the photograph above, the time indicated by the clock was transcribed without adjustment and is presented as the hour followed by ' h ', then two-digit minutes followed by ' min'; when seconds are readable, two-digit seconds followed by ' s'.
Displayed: 1 h 50 min
